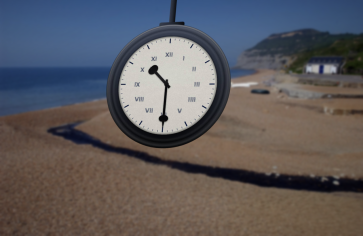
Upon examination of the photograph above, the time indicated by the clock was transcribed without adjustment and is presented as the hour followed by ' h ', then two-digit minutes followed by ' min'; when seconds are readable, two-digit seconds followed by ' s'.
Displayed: 10 h 30 min
